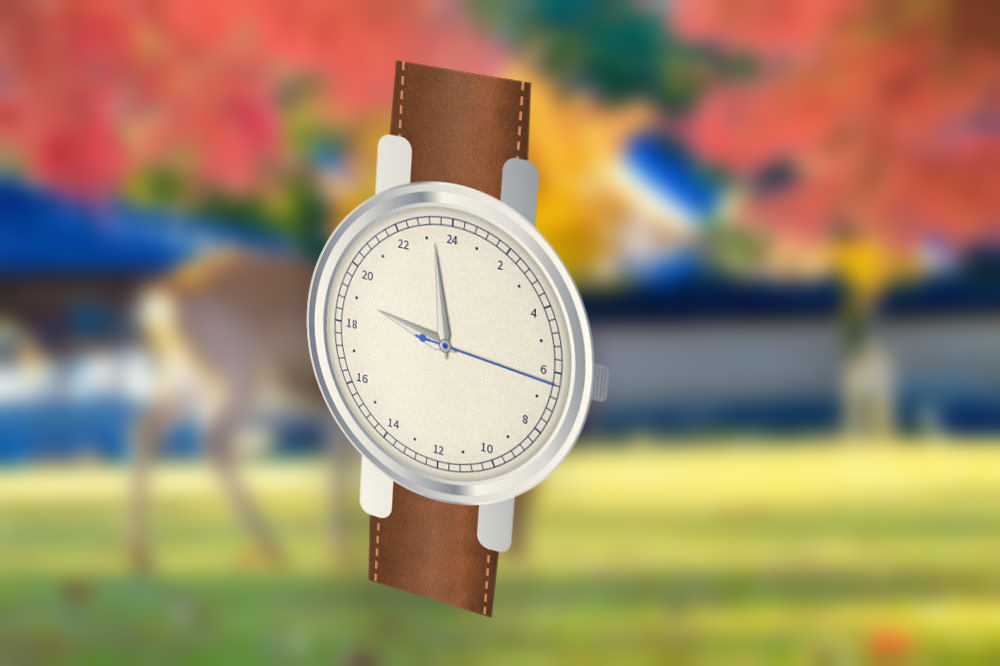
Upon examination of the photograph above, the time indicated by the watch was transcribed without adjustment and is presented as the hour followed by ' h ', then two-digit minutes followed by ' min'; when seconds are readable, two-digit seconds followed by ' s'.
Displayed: 18 h 58 min 16 s
